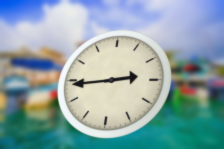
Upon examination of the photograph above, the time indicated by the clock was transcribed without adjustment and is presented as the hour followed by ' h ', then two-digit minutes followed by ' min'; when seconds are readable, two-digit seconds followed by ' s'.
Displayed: 2 h 44 min
